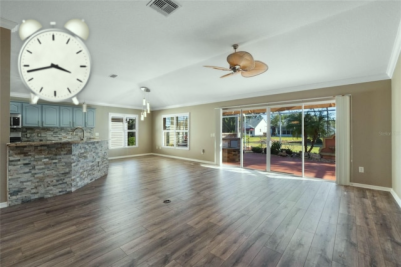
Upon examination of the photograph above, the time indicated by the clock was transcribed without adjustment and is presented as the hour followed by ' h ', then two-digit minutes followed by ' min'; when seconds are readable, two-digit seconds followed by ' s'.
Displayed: 3 h 43 min
